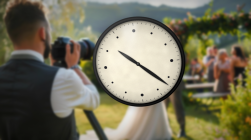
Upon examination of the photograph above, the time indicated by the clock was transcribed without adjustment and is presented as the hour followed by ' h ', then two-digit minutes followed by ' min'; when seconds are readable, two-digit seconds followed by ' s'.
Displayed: 10 h 22 min
